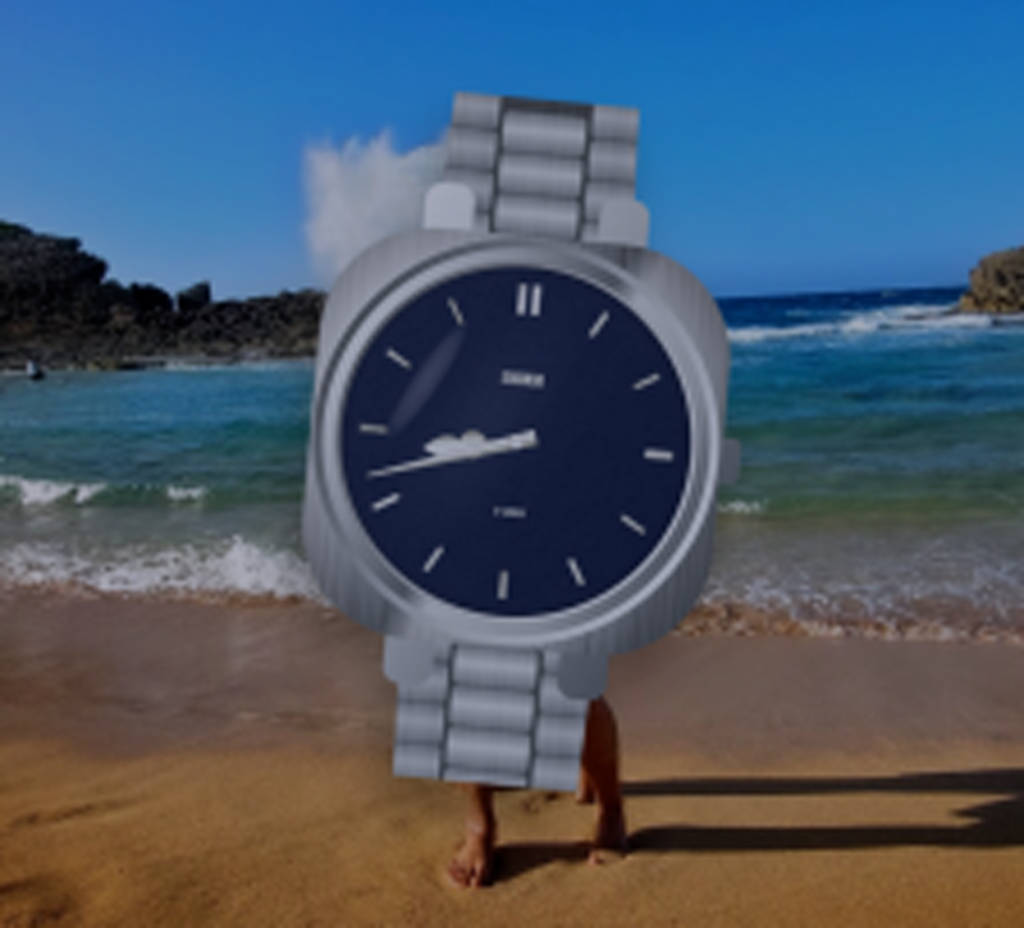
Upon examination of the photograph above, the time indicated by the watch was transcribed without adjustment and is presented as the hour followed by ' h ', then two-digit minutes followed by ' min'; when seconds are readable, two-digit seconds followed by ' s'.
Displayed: 8 h 42 min
